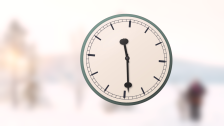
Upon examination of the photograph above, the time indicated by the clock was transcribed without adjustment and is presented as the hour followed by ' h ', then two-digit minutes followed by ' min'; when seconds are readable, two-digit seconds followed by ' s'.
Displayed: 11 h 29 min
